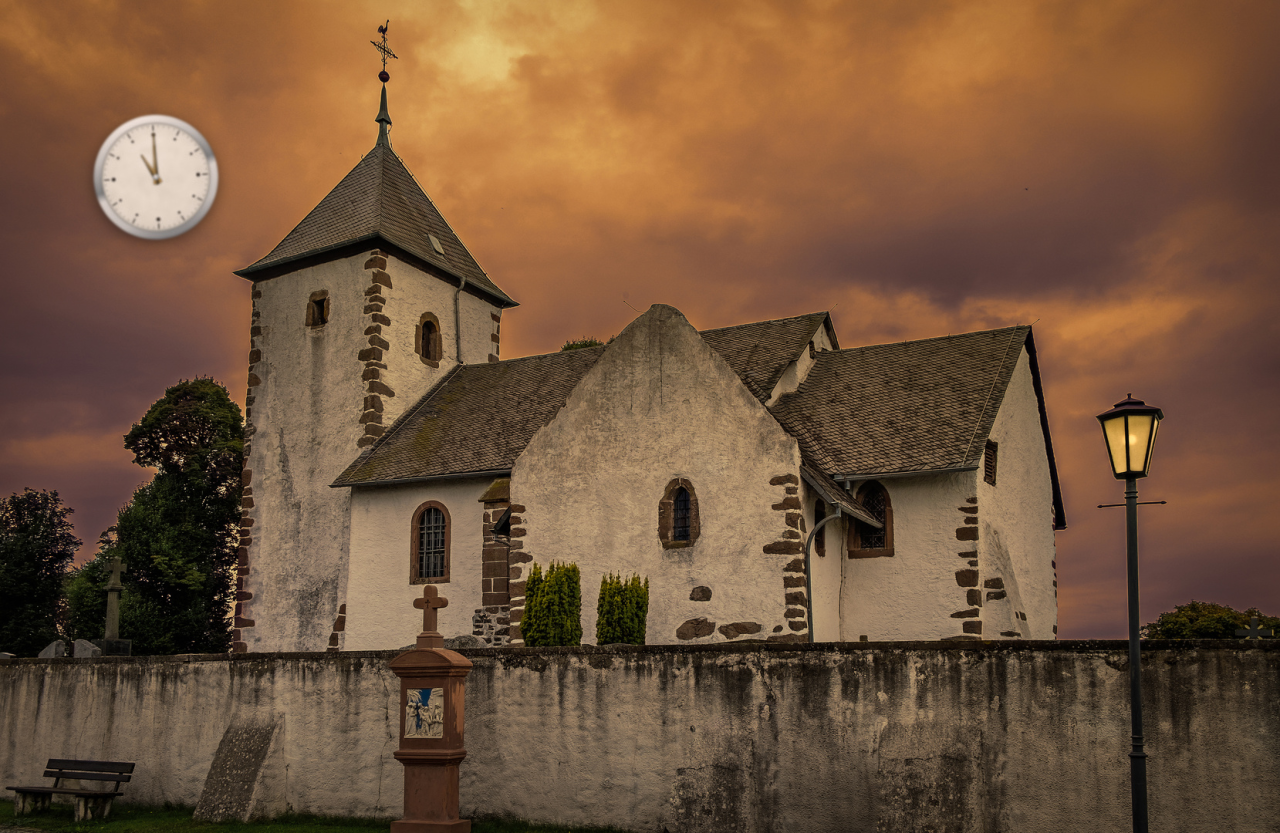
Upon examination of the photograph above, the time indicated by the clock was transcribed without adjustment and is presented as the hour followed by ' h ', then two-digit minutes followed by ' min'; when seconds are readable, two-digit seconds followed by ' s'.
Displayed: 11 h 00 min
